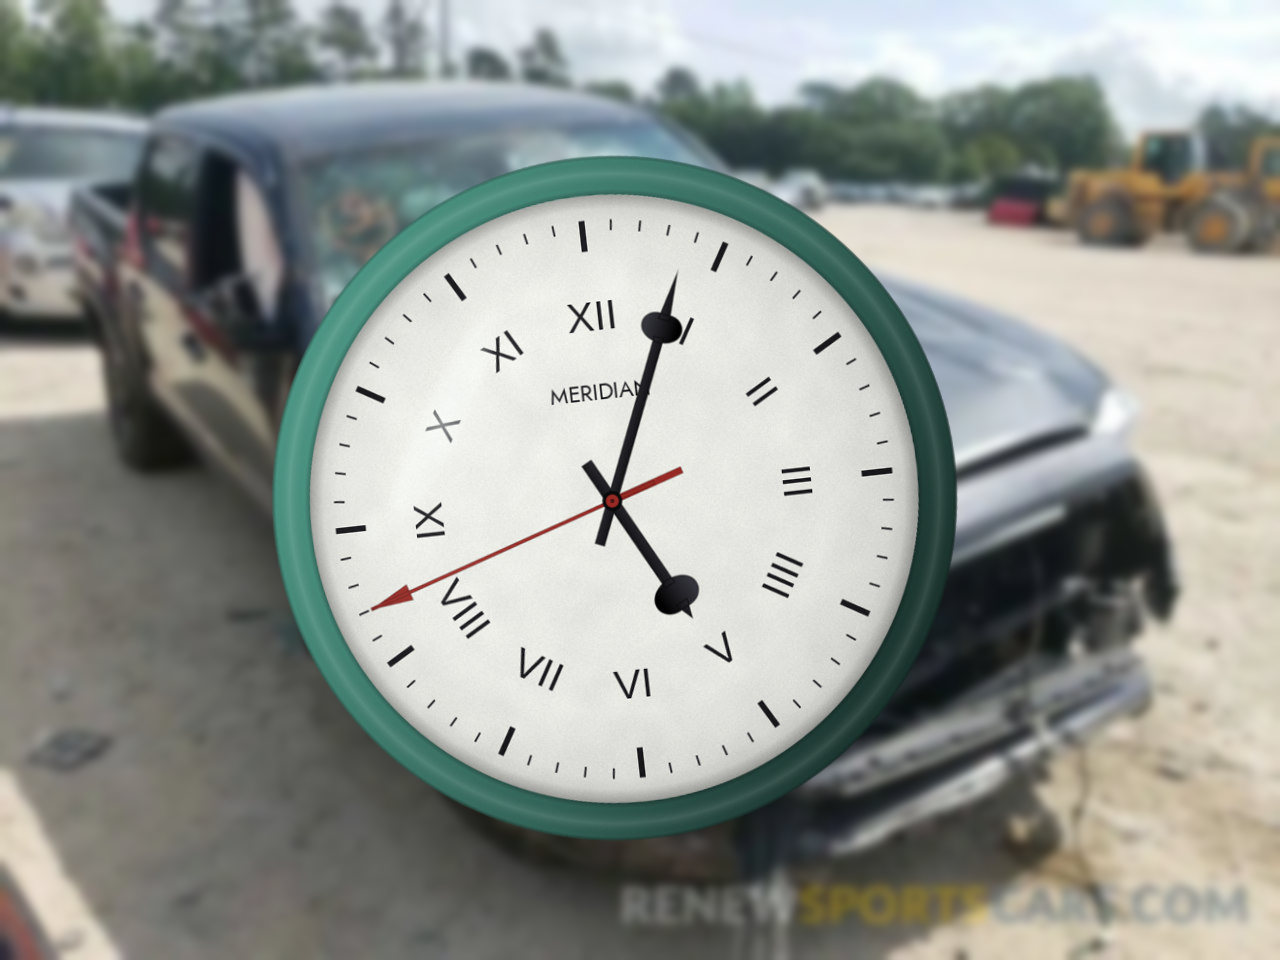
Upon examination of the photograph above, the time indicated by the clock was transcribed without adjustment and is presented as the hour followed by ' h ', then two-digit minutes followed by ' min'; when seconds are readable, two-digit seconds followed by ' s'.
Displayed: 5 h 03 min 42 s
